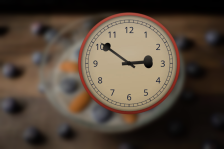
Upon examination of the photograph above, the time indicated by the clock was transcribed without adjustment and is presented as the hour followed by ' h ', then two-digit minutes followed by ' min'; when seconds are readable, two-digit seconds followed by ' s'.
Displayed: 2 h 51 min
